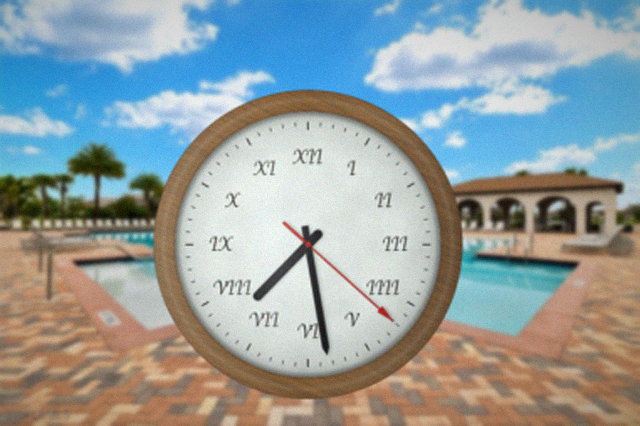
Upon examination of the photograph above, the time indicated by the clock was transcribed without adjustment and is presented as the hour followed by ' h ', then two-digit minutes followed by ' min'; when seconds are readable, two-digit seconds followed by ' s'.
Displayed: 7 h 28 min 22 s
